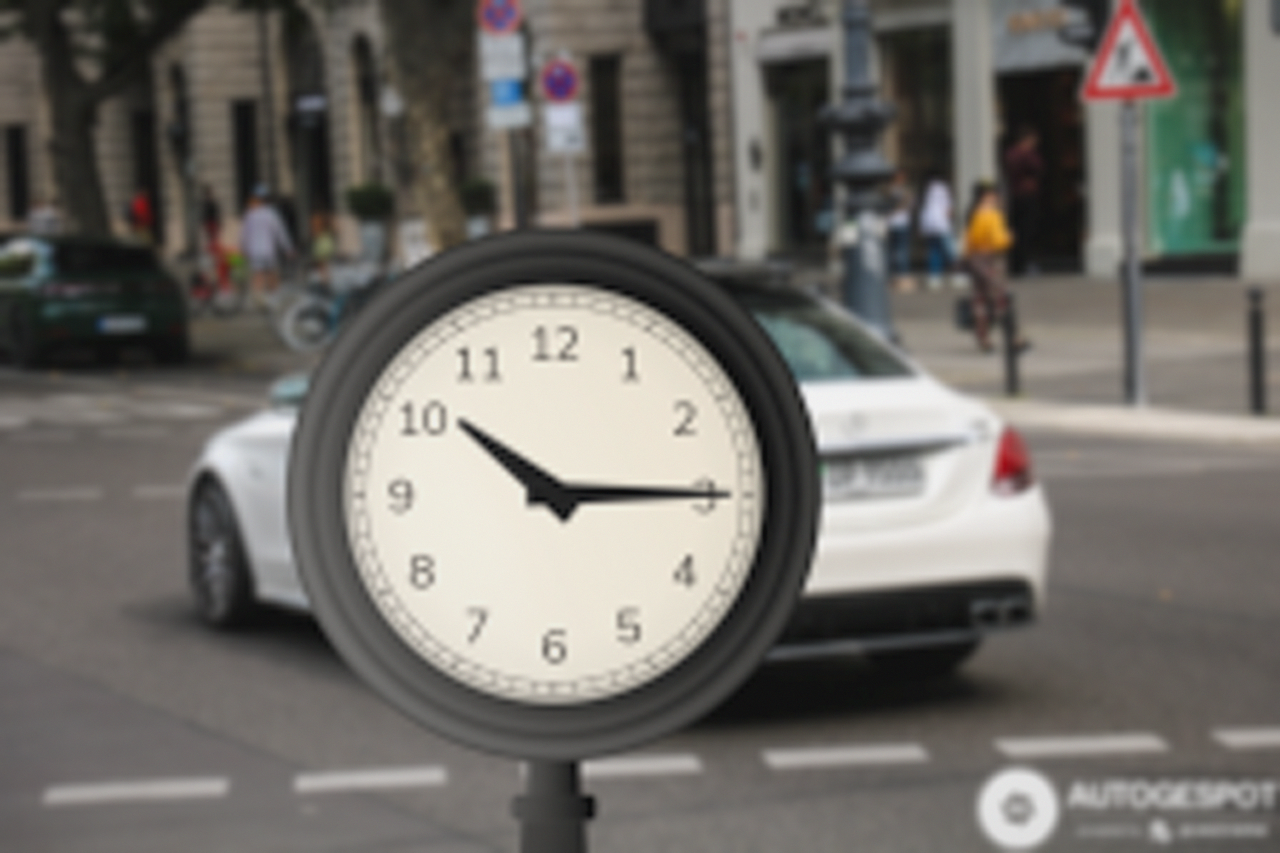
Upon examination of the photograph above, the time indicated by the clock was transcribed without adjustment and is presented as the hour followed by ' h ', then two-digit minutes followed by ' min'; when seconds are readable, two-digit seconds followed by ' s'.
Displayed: 10 h 15 min
